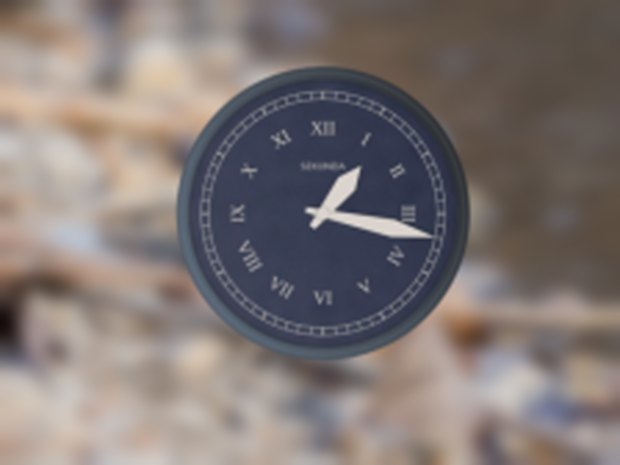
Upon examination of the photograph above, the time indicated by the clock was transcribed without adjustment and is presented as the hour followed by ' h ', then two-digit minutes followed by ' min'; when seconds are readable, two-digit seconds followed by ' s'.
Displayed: 1 h 17 min
